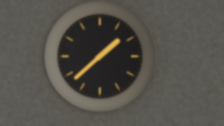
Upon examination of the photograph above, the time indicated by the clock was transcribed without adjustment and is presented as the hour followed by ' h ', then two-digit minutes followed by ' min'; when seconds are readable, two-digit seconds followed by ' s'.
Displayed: 1 h 38 min
